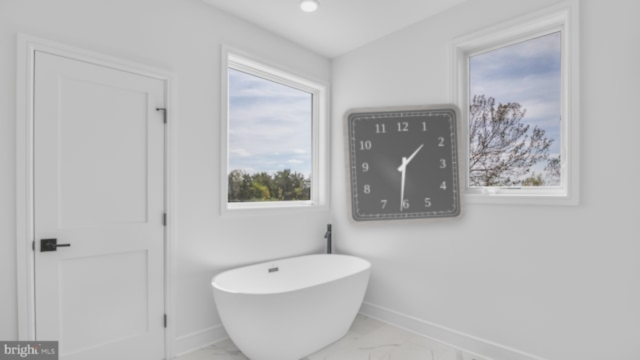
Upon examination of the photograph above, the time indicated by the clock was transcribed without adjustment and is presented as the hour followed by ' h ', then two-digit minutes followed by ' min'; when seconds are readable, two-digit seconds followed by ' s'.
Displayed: 1 h 31 min
